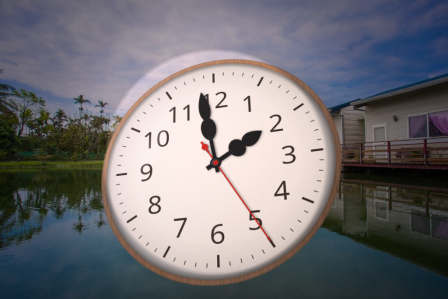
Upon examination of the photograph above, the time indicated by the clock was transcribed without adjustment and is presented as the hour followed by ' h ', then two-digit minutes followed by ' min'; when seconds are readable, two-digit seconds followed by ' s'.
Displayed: 1 h 58 min 25 s
